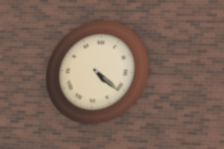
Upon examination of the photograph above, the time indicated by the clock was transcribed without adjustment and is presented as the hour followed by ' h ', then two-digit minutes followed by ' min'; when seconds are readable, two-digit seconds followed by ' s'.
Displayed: 4 h 21 min
